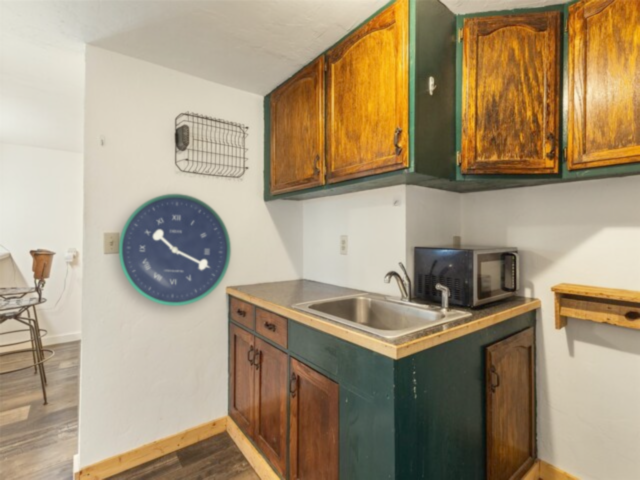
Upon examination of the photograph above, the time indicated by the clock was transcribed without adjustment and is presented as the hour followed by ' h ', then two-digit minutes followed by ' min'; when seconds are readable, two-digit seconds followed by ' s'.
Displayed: 10 h 19 min
